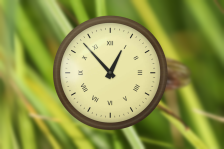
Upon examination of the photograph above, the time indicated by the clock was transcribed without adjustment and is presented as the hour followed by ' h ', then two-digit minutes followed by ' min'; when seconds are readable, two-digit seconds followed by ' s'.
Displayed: 12 h 53 min
